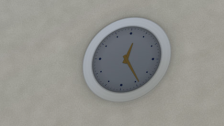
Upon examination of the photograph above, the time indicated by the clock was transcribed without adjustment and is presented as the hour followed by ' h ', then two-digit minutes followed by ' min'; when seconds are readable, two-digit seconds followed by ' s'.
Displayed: 12 h 24 min
